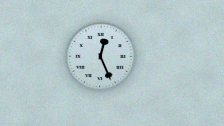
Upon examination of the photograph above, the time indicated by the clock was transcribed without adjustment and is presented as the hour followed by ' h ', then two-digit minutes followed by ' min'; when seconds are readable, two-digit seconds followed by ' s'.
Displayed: 12 h 26 min
